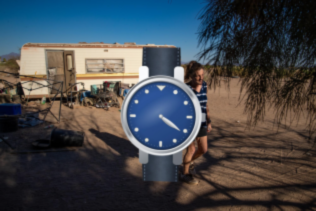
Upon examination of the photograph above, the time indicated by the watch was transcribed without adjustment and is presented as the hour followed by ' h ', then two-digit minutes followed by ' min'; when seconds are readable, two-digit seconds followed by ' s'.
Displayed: 4 h 21 min
